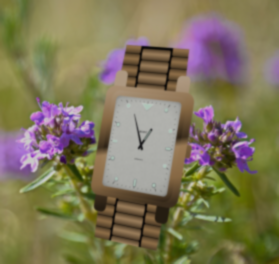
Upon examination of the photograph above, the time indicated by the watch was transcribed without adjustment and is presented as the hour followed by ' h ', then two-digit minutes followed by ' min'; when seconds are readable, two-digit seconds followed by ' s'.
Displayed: 12 h 56 min
